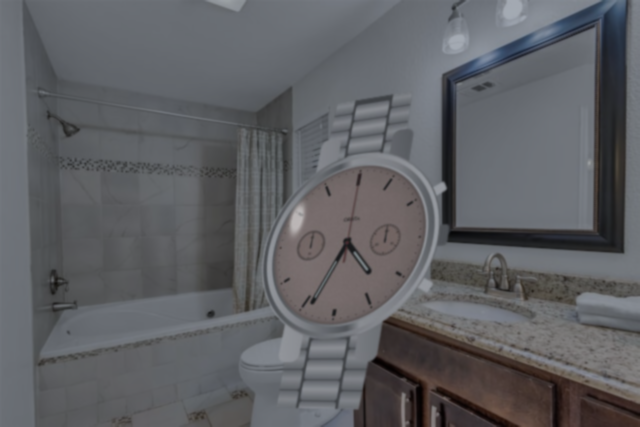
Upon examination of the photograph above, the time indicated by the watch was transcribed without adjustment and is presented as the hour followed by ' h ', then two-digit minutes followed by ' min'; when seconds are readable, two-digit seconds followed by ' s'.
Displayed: 4 h 34 min
